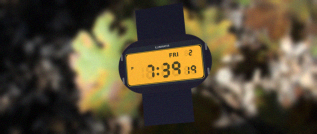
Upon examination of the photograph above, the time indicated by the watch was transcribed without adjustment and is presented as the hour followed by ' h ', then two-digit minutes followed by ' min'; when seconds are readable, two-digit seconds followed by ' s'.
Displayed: 7 h 39 min 19 s
